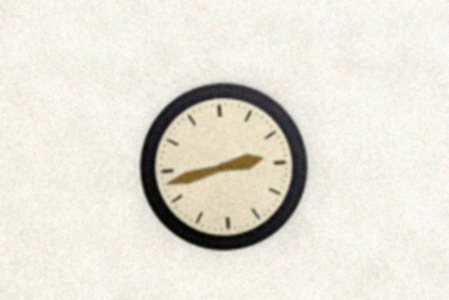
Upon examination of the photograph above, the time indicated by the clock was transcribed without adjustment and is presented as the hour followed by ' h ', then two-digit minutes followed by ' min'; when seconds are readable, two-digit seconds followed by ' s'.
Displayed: 2 h 43 min
